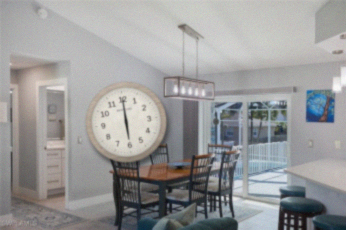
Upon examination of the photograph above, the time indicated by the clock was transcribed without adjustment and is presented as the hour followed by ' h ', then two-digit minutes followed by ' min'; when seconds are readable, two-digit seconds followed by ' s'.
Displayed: 6 h 00 min
